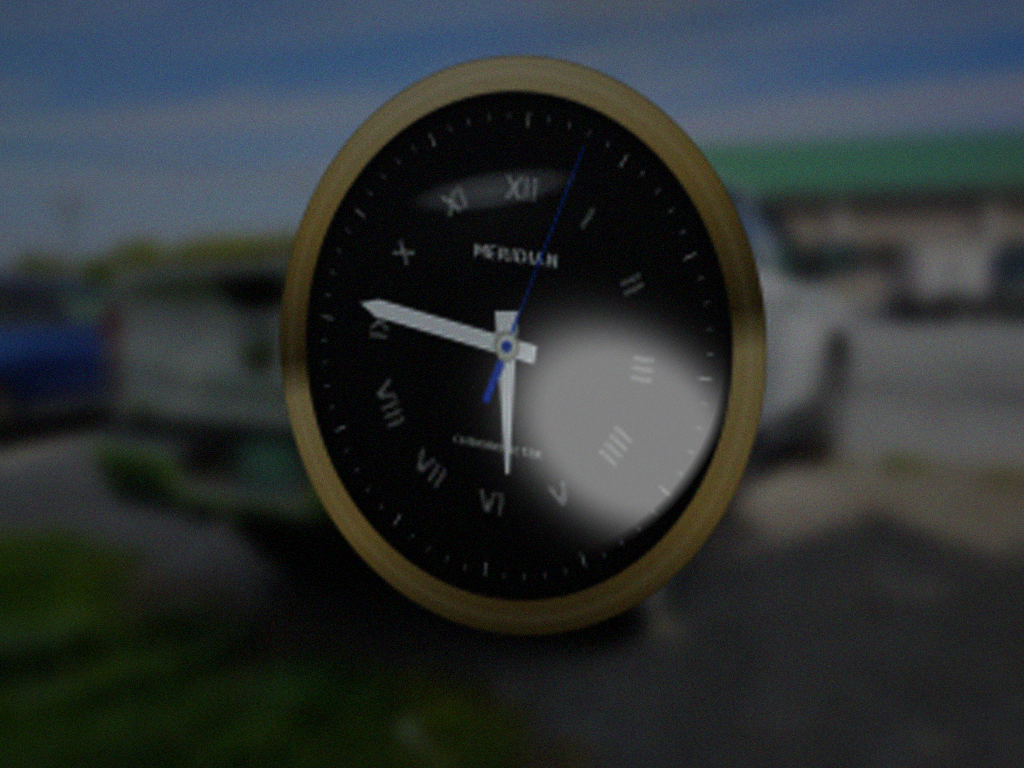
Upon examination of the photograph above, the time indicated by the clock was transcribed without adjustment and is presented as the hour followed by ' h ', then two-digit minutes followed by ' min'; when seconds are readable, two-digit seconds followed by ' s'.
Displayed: 5 h 46 min 03 s
